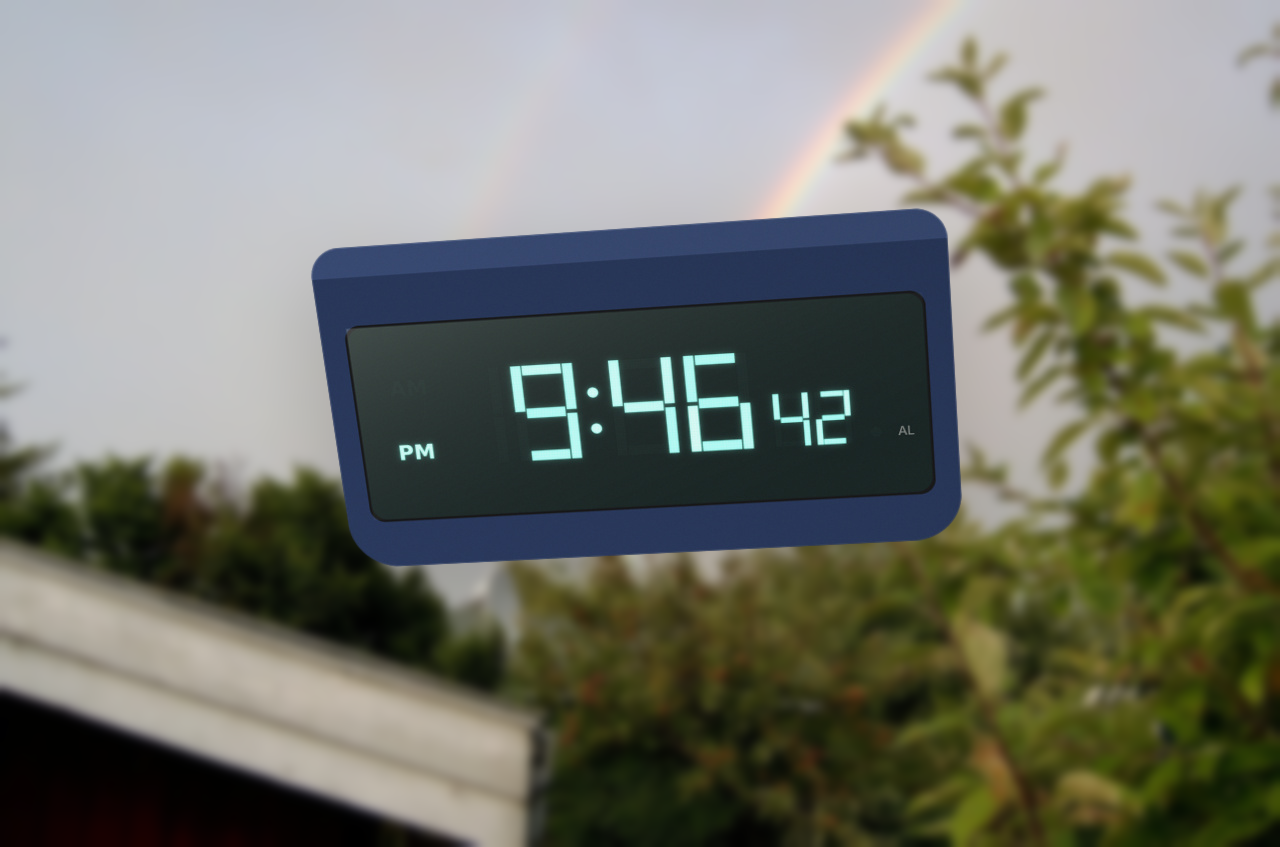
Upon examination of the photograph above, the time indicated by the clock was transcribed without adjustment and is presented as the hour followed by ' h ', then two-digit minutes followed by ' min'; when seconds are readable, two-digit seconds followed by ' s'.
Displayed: 9 h 46 min 42 s
